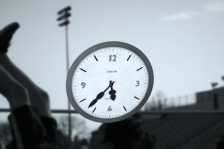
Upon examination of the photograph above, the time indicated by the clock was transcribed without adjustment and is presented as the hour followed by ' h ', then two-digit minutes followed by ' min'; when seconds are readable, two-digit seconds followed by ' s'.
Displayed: 5 h 37 min
